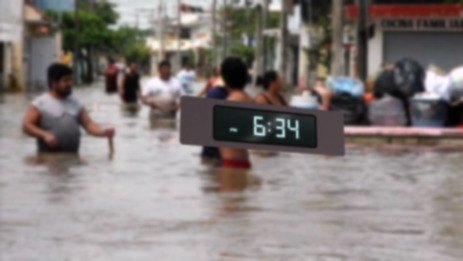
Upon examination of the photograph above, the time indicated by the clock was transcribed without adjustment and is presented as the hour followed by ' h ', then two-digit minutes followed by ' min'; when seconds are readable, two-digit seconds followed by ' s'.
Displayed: 6 h 34 min
